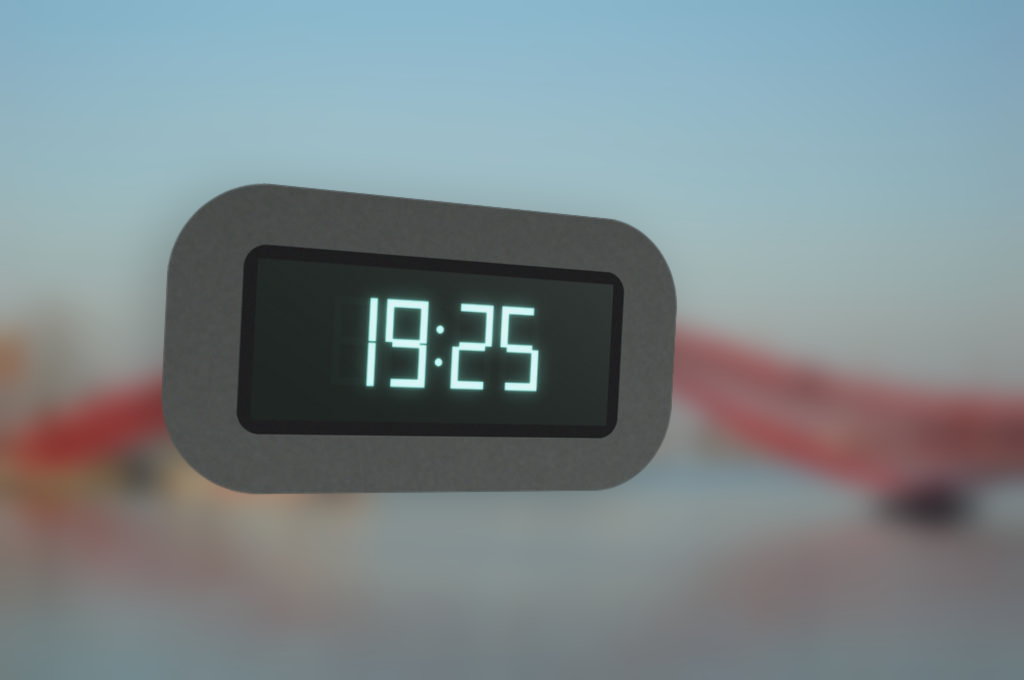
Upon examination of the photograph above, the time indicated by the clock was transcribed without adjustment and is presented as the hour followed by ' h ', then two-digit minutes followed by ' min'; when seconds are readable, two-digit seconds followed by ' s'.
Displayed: 19 h 25 min
